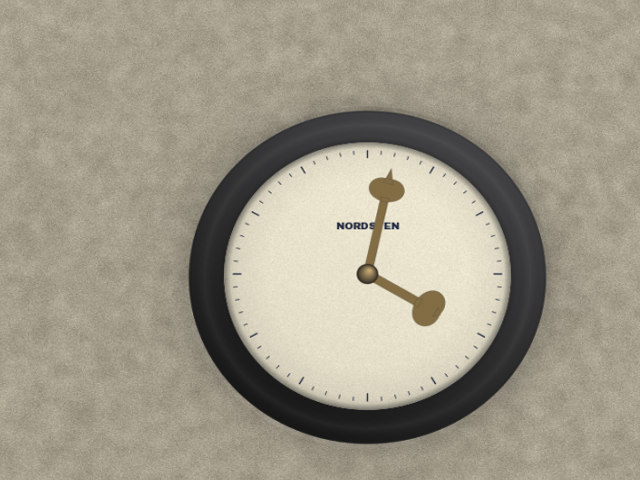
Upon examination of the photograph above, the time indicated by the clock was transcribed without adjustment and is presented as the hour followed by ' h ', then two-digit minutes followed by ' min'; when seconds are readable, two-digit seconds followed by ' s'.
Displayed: 4 h 02 min
